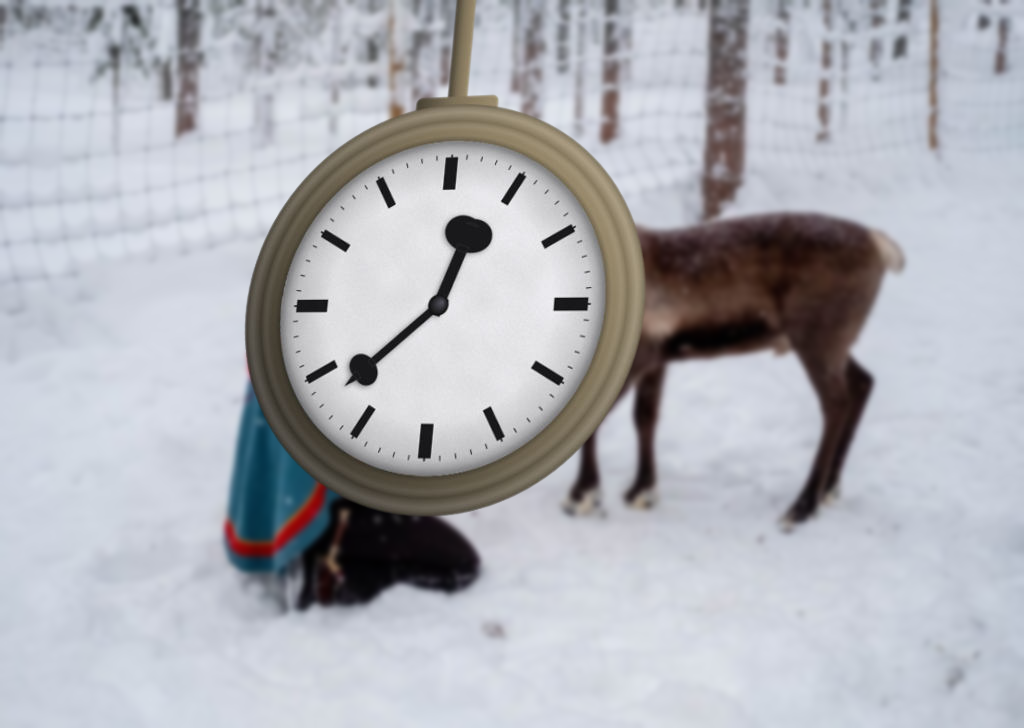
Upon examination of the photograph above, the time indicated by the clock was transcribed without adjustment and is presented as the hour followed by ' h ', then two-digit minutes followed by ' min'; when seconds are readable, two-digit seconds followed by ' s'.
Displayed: 12 h 38 min
